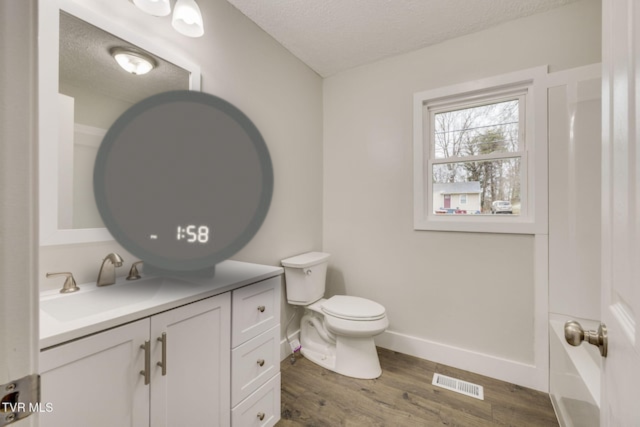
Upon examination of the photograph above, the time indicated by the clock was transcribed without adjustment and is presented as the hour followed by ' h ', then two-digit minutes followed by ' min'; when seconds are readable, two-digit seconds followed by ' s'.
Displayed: 1 h 58 min
